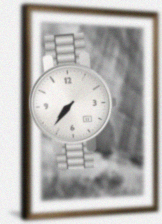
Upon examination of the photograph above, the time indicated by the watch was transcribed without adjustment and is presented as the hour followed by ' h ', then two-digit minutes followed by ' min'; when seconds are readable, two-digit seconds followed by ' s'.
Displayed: 7 h 37 min
